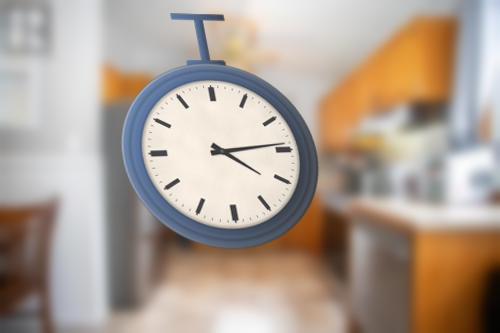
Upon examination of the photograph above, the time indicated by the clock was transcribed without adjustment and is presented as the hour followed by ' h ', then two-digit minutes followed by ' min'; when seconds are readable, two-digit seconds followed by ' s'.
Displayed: 4 h 14 min
